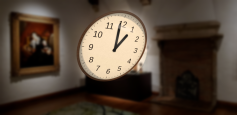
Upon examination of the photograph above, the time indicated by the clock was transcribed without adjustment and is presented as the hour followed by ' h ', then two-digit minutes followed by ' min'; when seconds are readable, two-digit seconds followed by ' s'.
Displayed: 12 h 59 min
